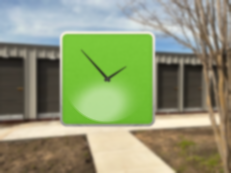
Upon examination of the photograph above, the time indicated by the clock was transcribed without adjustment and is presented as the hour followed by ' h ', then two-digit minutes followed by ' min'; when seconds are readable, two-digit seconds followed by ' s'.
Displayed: 1 h 53 min
